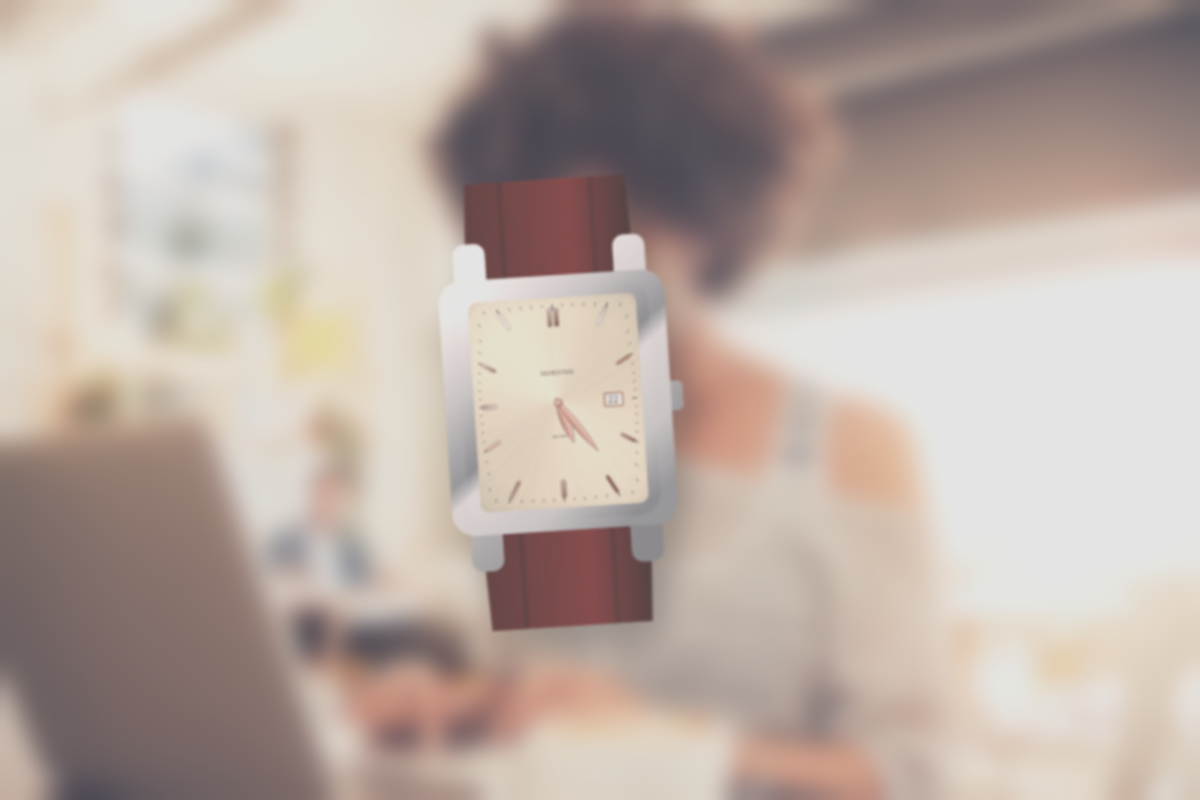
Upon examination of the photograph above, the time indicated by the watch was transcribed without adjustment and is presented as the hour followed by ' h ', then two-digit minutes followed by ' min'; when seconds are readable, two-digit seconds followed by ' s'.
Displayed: 5 h 24 min
